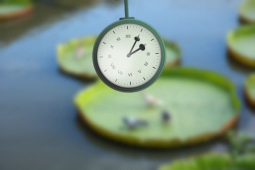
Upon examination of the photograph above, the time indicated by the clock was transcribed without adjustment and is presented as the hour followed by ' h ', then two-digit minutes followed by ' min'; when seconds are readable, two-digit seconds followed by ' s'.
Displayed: 2 h 05 min
